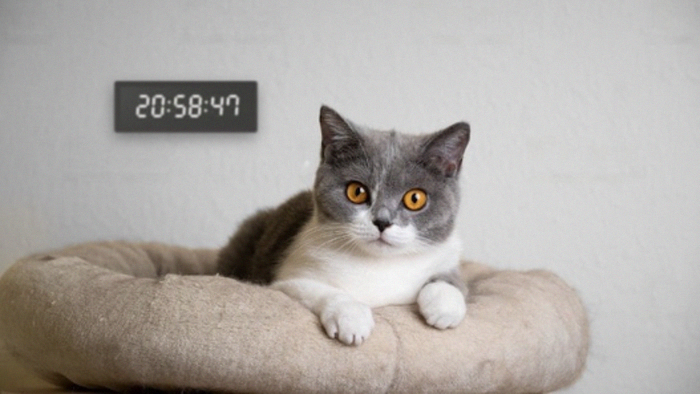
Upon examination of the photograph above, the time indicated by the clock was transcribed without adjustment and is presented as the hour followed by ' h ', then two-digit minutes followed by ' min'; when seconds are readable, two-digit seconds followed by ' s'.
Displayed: 20 h 58 min 47 s
